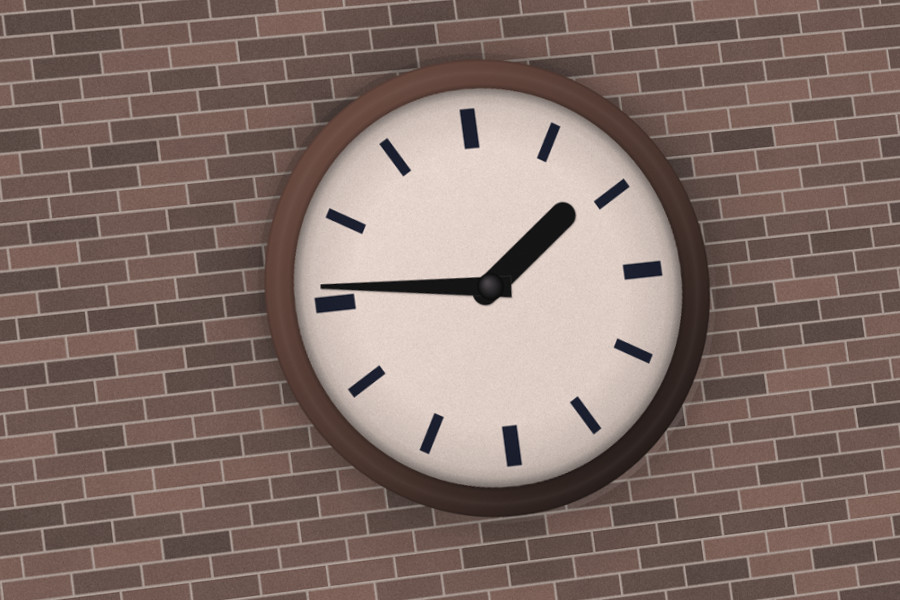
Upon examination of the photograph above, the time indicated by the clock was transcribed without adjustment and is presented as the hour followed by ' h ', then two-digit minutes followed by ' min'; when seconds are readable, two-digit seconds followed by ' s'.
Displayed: 1 h 46 min
